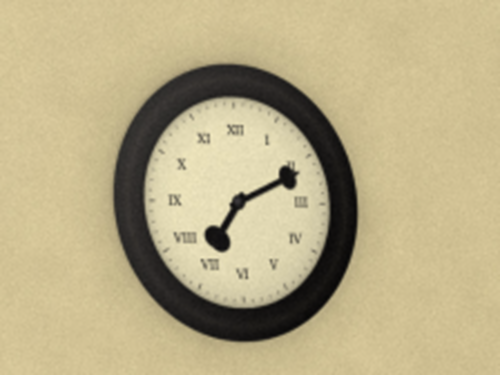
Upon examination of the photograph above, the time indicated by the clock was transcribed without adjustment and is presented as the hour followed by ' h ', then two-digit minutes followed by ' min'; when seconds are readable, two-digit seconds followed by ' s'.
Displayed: 7 h 11 min
